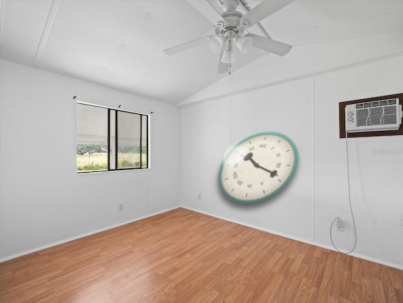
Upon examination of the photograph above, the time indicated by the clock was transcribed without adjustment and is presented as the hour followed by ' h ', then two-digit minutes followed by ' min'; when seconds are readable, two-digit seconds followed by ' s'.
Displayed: 10 h 19 min
